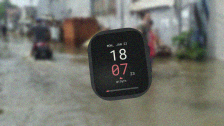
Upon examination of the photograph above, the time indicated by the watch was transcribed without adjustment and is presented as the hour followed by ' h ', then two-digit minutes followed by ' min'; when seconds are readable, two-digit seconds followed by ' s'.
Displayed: 18 h 07 min
